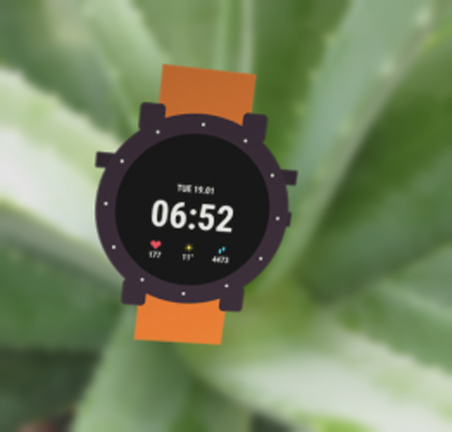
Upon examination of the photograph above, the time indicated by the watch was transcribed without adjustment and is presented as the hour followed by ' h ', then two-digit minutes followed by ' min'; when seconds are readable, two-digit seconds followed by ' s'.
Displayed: 6 h 52 min
